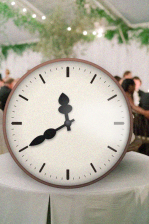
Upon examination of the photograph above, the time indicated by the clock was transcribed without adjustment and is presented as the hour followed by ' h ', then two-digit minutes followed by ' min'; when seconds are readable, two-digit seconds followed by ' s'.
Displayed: 11 h 40 min
